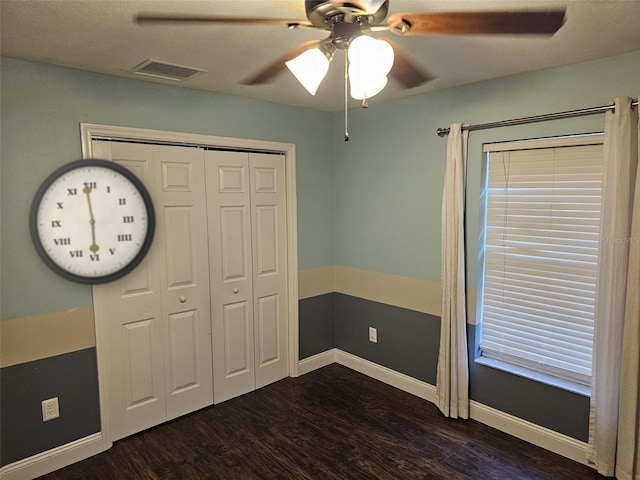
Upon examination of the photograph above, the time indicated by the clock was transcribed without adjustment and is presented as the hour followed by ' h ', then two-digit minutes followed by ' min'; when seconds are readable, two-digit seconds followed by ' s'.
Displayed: 5 h 59 min
